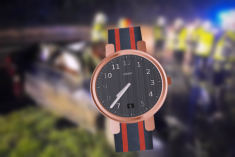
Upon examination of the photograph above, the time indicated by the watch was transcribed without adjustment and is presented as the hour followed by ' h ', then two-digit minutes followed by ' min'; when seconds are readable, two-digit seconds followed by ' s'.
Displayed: 7 h 37 min
